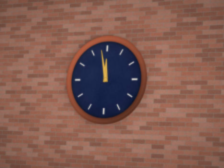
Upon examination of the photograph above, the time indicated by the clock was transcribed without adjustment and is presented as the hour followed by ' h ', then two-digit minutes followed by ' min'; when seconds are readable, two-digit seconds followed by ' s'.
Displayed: 11 h 58 min
